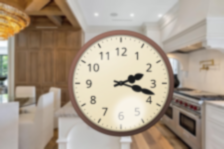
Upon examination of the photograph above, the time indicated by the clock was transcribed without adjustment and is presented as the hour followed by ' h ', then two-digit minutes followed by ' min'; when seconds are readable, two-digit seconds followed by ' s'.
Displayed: 2 h 18 min
